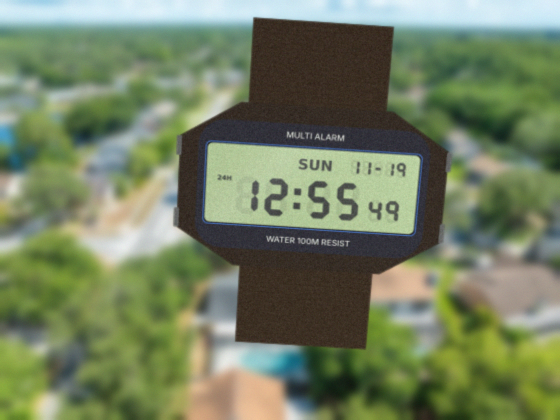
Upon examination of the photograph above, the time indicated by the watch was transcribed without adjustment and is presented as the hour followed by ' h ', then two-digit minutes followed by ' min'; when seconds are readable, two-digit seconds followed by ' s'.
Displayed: 12 h 55 min 49 s
